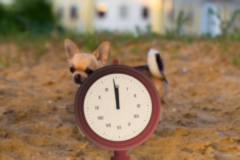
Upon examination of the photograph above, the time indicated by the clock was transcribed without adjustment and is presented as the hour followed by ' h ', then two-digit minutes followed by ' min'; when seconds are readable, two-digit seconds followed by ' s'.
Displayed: 11 h 59 min
